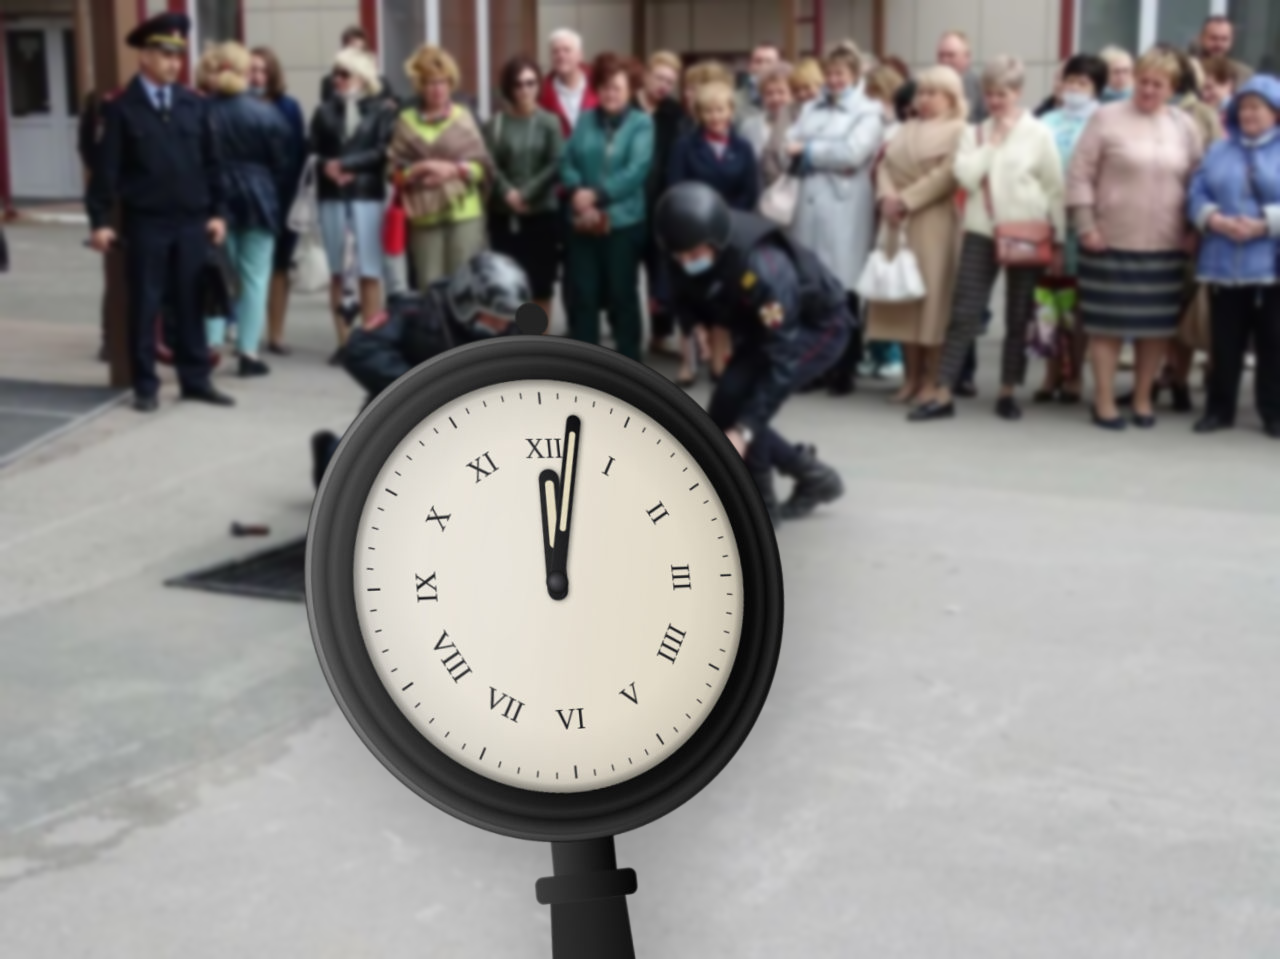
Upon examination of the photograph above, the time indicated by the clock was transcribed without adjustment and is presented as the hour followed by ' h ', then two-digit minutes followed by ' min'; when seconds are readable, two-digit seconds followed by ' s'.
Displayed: 12 h 02 min
